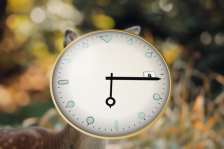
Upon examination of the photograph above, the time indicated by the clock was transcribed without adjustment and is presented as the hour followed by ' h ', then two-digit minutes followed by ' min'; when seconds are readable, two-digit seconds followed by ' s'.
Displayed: 6 h 16 min
